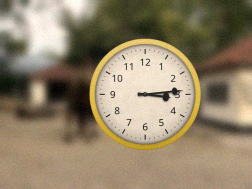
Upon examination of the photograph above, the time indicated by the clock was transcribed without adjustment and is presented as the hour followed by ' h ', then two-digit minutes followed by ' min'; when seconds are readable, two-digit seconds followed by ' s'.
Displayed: 3 h 14 min
